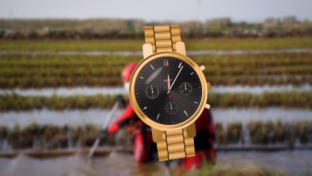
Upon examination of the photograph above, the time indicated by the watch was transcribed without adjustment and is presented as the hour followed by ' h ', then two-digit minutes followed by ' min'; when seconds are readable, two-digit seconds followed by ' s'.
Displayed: 12 h 06 min
